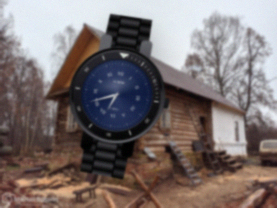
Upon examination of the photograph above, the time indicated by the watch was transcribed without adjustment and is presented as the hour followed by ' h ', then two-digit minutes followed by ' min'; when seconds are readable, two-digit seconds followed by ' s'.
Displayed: 6 h 41 min
